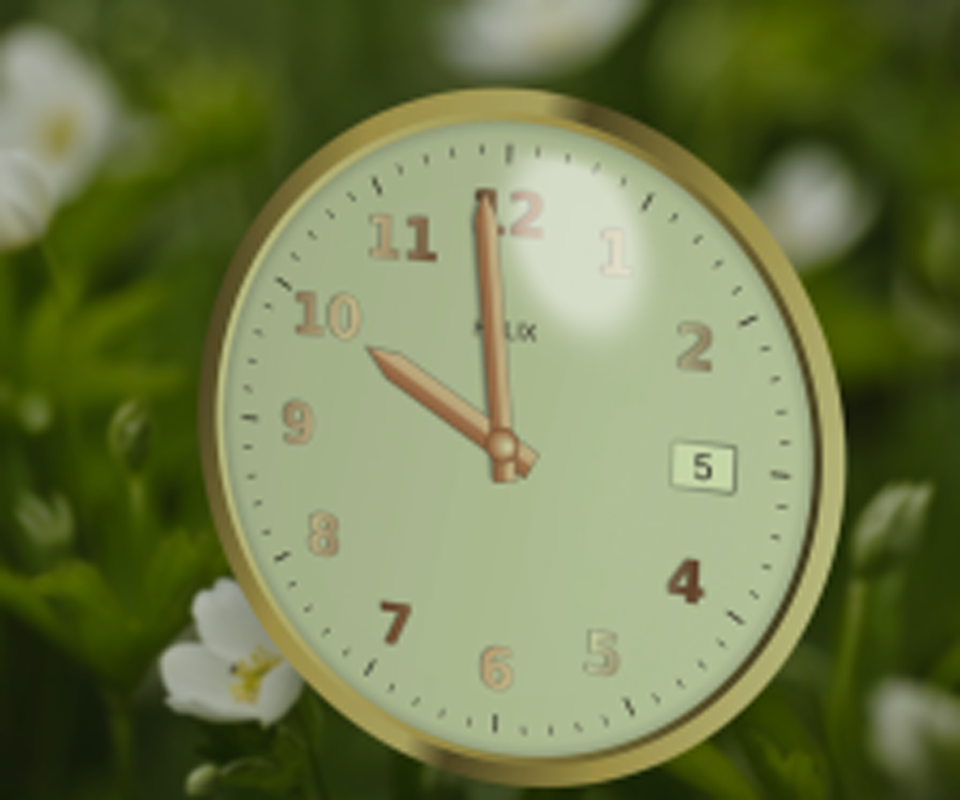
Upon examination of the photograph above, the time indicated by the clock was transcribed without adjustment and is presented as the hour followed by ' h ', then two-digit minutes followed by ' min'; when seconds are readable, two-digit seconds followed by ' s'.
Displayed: 9 h 59 min
